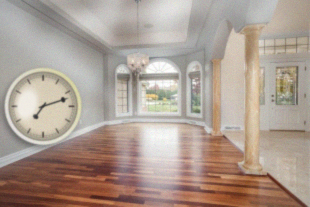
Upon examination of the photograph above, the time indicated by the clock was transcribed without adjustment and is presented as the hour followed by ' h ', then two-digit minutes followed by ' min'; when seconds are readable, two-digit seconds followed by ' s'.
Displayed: 7 h 12 min
